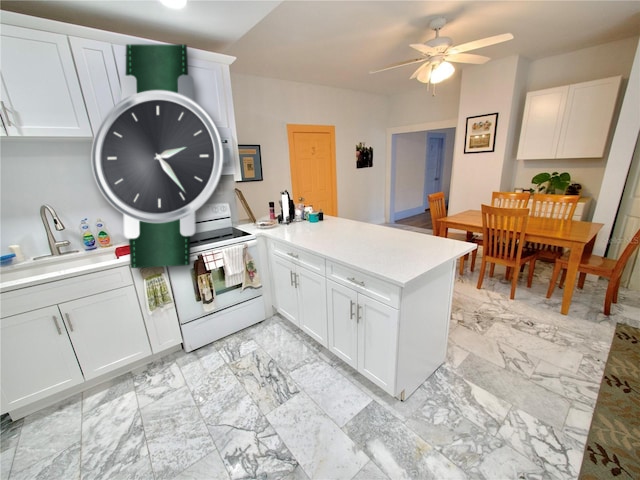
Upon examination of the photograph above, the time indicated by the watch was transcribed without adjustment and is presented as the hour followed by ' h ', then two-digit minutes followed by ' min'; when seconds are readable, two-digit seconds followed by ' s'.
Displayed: 2 h 24 min
